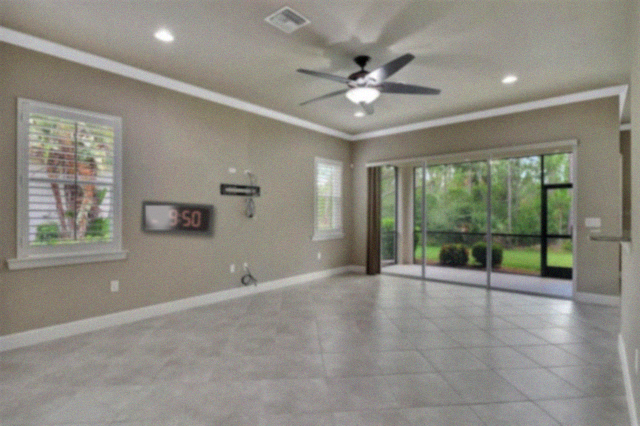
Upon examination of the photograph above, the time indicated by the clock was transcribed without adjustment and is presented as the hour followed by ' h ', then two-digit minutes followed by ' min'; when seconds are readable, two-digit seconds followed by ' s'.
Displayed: 9 h 50 min
